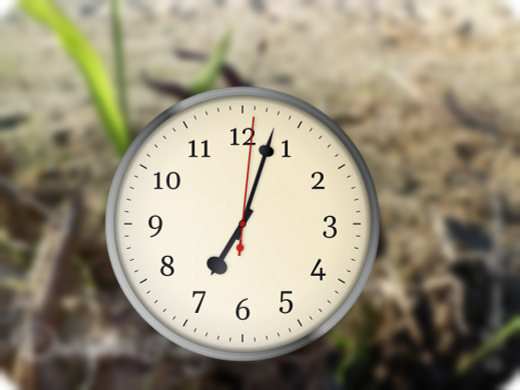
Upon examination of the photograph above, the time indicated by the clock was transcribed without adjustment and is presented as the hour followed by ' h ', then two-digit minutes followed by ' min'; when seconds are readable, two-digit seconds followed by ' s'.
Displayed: 7 h 03 min 01 s
